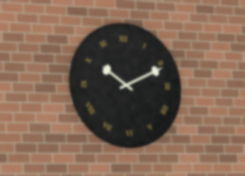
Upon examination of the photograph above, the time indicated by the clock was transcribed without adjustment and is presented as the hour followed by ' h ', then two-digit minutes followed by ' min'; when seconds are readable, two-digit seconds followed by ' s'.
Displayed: 10 h 11 min
